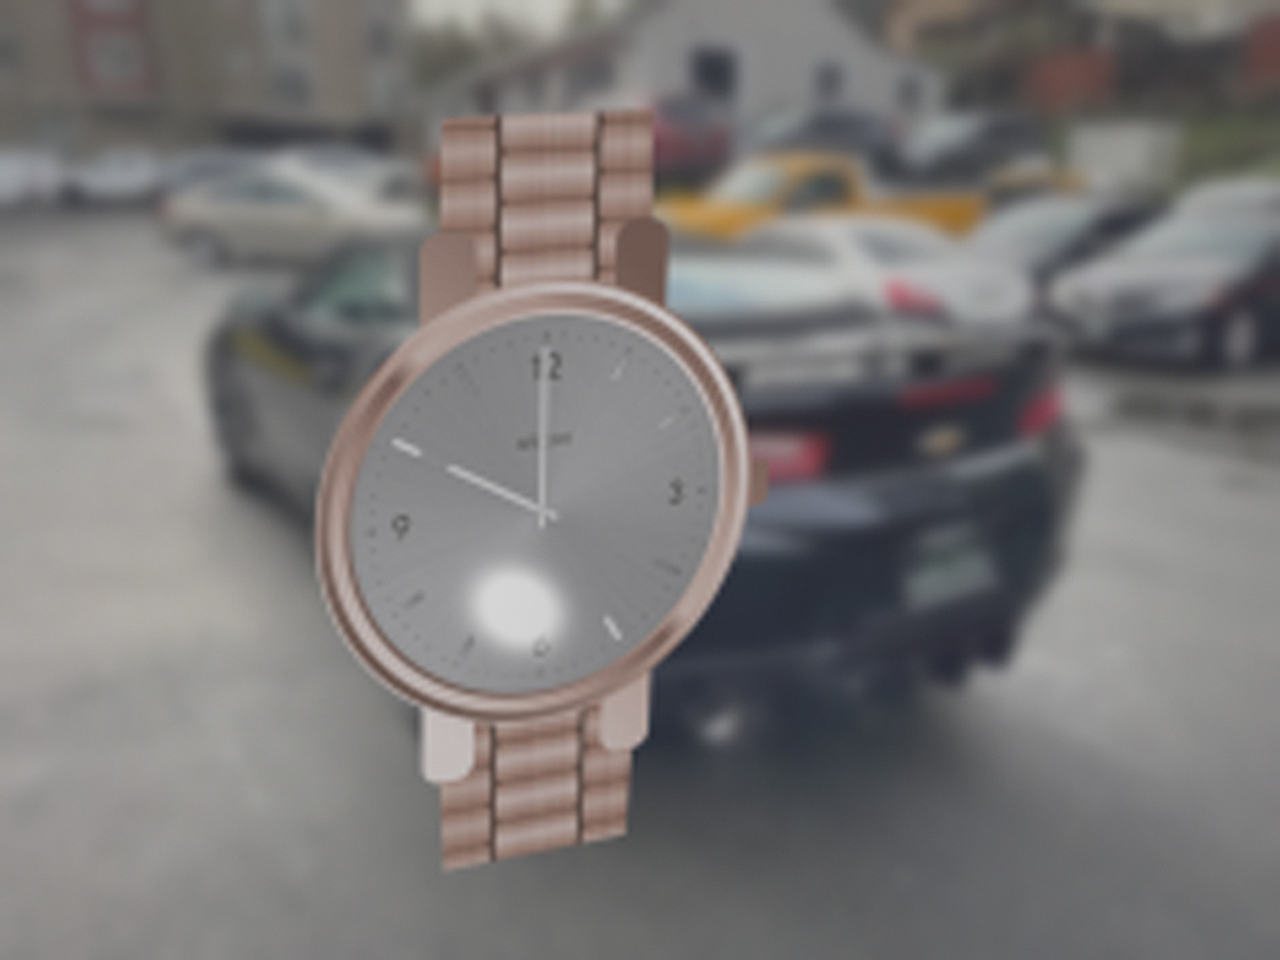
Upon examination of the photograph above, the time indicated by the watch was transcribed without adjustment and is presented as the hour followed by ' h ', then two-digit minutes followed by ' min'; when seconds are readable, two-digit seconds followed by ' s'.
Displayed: 10 h 00 min
